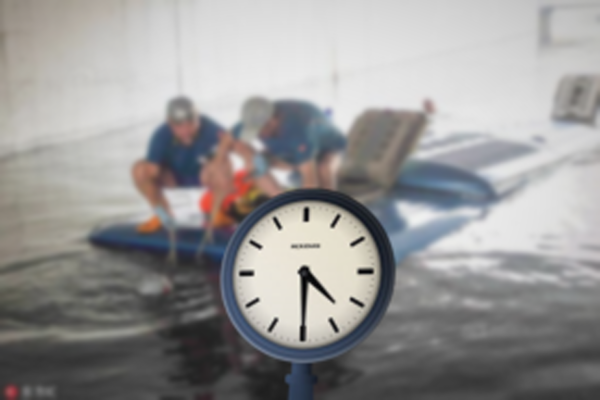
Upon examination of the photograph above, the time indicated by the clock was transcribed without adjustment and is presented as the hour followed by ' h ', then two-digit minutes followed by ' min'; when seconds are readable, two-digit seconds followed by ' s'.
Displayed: 4 h 30 min
